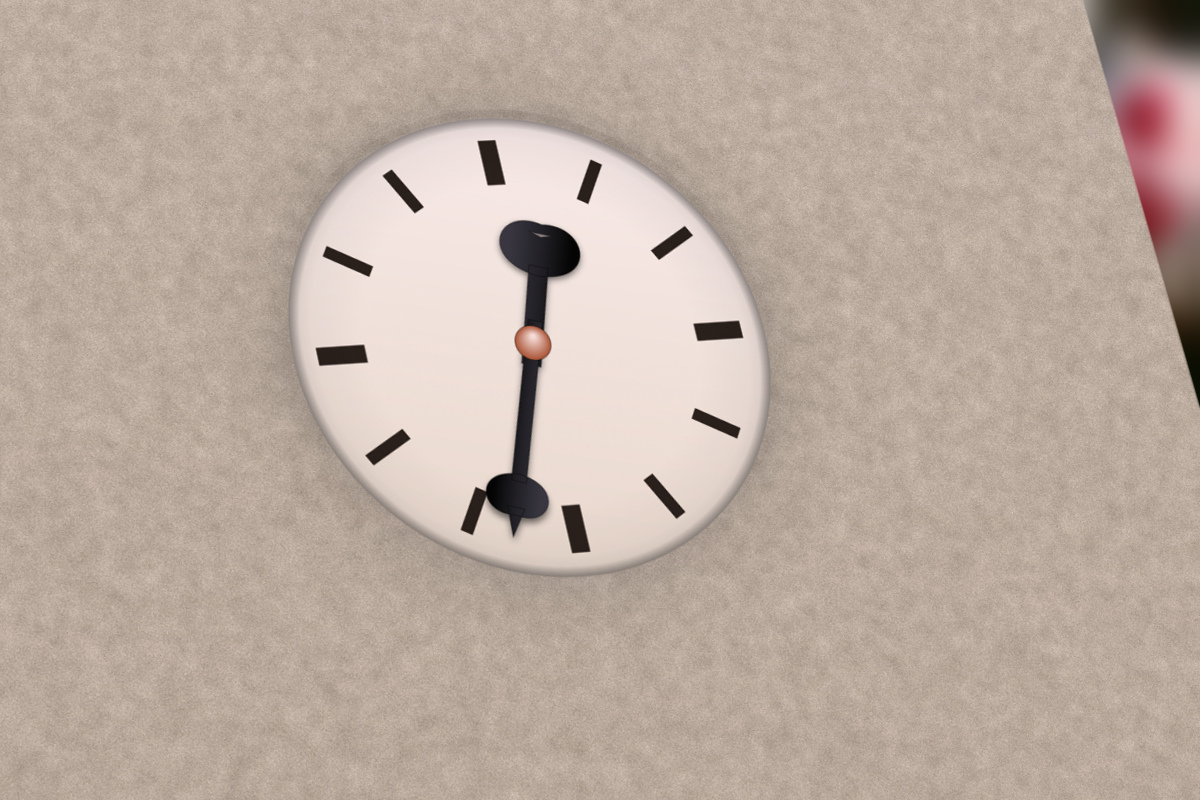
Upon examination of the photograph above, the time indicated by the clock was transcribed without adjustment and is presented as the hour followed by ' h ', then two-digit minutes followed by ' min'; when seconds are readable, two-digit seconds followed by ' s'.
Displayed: 12 h 33 min
